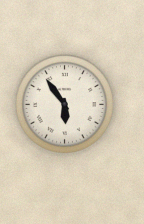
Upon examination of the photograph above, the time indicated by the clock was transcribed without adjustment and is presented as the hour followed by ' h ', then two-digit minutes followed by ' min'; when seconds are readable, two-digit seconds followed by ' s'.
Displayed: 5 h 54 min
